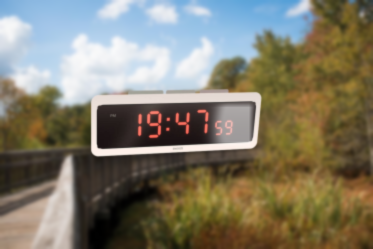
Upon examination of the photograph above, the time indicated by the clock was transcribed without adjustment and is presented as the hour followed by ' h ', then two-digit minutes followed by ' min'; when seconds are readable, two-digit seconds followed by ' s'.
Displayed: 19 h 47 min 59 s
